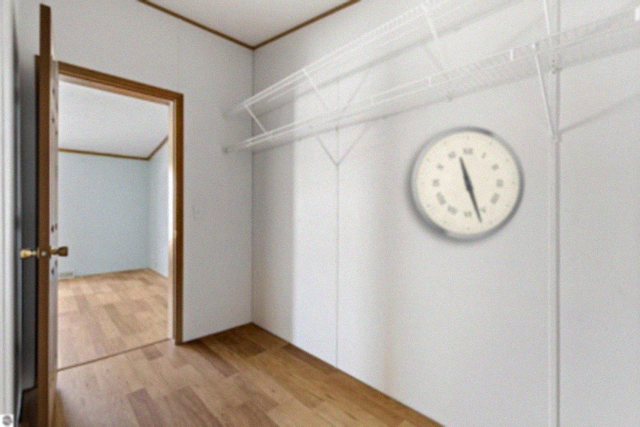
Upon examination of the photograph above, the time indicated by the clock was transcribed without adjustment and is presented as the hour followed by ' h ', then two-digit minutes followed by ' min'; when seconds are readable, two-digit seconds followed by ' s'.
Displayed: 11 h 27 min
